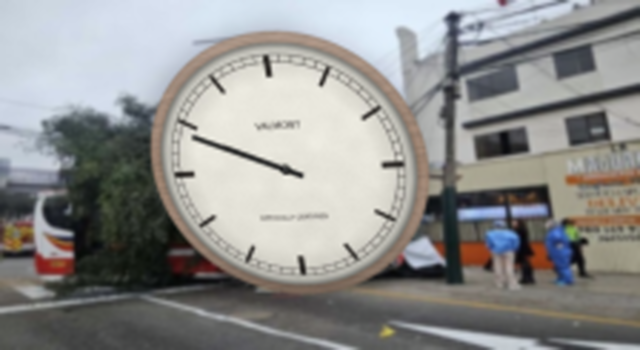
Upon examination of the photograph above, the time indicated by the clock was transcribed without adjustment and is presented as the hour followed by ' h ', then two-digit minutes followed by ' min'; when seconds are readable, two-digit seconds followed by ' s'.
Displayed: 9 h 49 min
